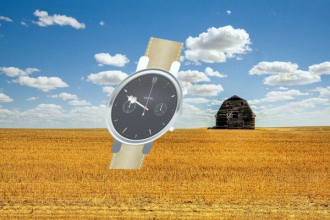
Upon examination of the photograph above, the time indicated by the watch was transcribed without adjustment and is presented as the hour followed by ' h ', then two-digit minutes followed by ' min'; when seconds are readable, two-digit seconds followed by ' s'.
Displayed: 9 h 49 min
